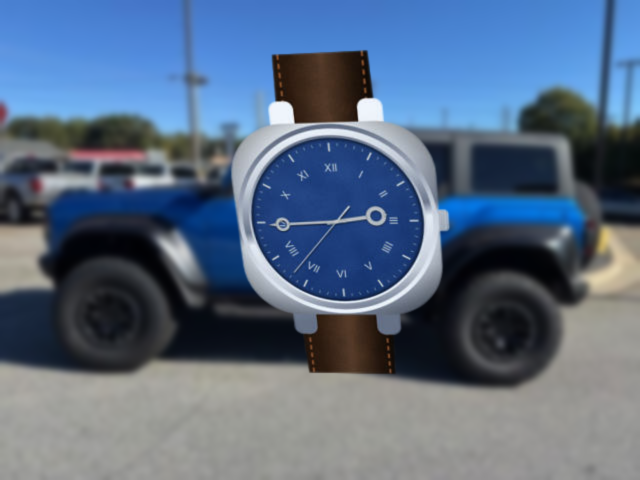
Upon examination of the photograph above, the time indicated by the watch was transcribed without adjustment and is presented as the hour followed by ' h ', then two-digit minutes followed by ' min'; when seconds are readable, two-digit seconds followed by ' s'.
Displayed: 2 h 44 min 37 s
